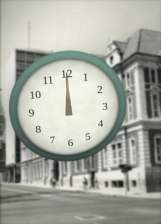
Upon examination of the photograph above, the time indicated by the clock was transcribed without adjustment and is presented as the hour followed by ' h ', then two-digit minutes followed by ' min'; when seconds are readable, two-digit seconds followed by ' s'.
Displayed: 12 h 00 min
